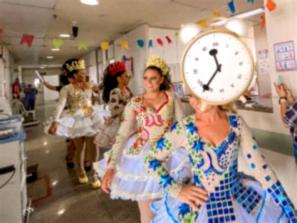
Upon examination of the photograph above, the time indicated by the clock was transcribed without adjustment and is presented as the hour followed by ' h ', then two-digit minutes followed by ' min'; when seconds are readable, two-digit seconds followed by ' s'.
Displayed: 11 h 37 min
